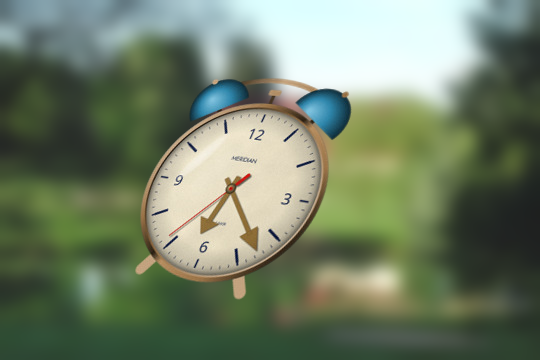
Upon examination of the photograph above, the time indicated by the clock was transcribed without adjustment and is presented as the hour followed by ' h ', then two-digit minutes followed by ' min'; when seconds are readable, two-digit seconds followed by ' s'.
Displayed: 6 h 22 min 36 s
